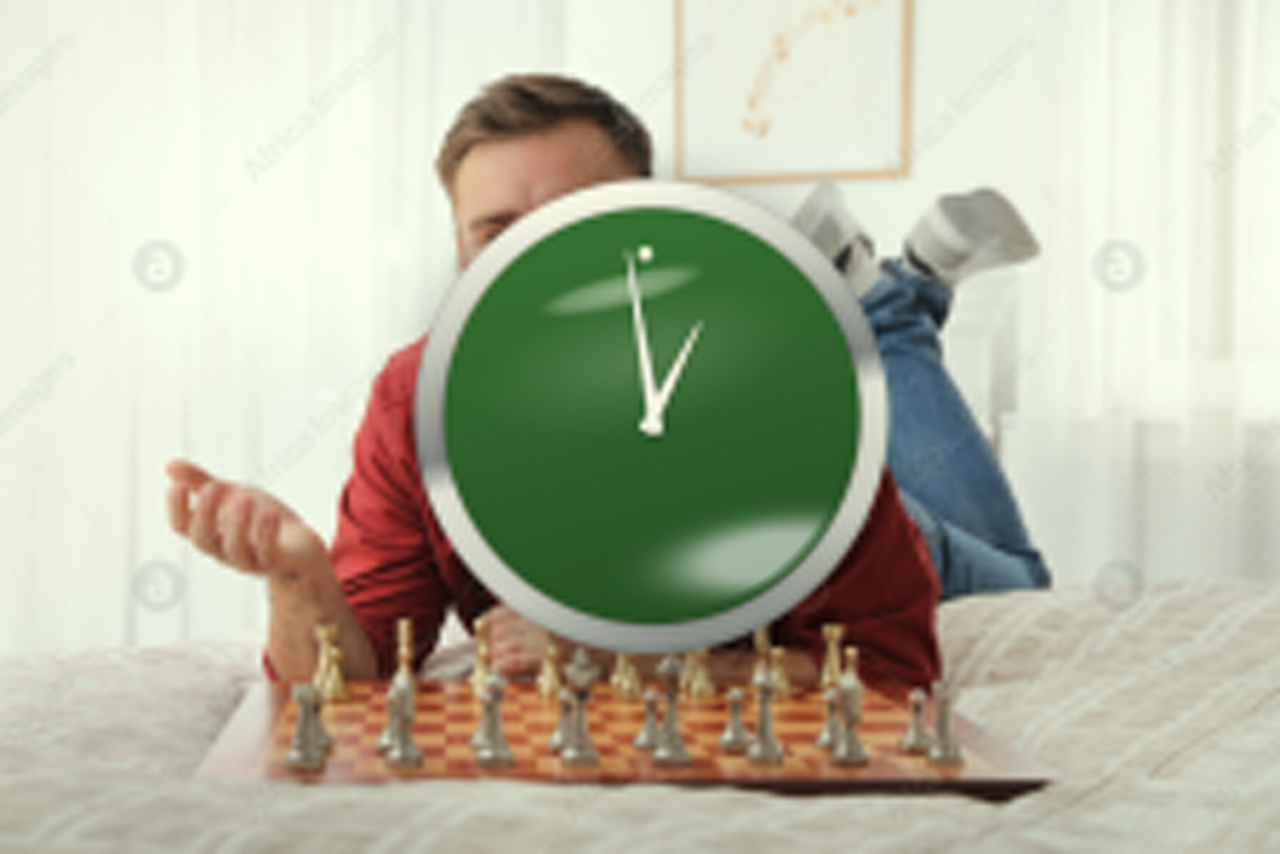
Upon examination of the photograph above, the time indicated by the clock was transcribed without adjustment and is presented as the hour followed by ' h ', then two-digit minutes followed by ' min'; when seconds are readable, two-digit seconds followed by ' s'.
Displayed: 12 h 59 min
